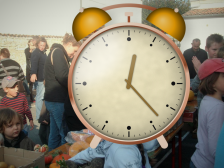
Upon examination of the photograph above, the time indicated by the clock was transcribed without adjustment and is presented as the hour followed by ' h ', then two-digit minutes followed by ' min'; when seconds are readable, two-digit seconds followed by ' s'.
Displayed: 12 h 23 min
